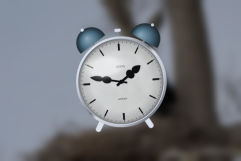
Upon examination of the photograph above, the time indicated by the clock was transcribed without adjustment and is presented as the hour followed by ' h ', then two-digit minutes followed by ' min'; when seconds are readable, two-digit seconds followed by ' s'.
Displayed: 1 h 47 min
